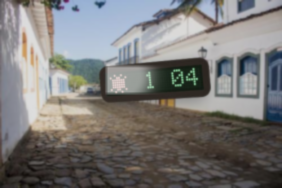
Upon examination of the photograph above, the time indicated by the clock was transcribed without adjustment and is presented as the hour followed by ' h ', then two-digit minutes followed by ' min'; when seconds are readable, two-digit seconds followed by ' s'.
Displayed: 1 h 04 min
